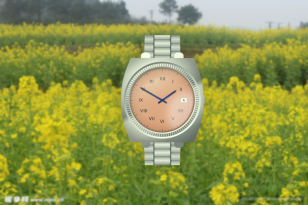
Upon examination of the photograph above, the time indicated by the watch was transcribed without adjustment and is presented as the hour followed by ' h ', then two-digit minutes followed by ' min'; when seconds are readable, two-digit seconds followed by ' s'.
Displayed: 1 h 50 min
